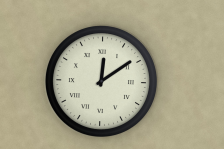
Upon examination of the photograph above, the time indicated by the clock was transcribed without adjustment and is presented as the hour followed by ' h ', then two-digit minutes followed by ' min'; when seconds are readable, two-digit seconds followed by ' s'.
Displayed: 12 h 09 min
